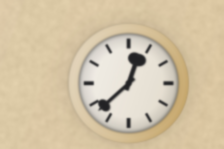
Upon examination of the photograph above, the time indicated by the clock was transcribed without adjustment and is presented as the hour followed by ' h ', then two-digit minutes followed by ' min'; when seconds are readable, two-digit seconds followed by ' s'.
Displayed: 12 h 38 min
